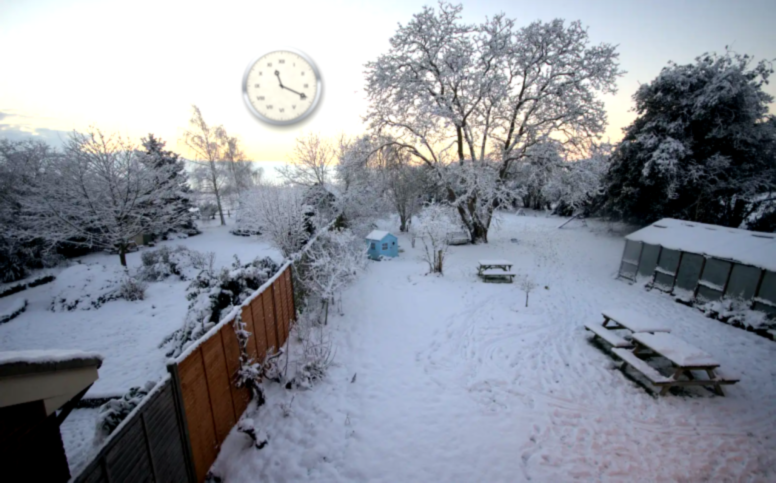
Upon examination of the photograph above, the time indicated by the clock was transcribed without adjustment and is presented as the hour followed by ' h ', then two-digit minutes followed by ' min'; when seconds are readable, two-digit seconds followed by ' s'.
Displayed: 11 h 19 min
